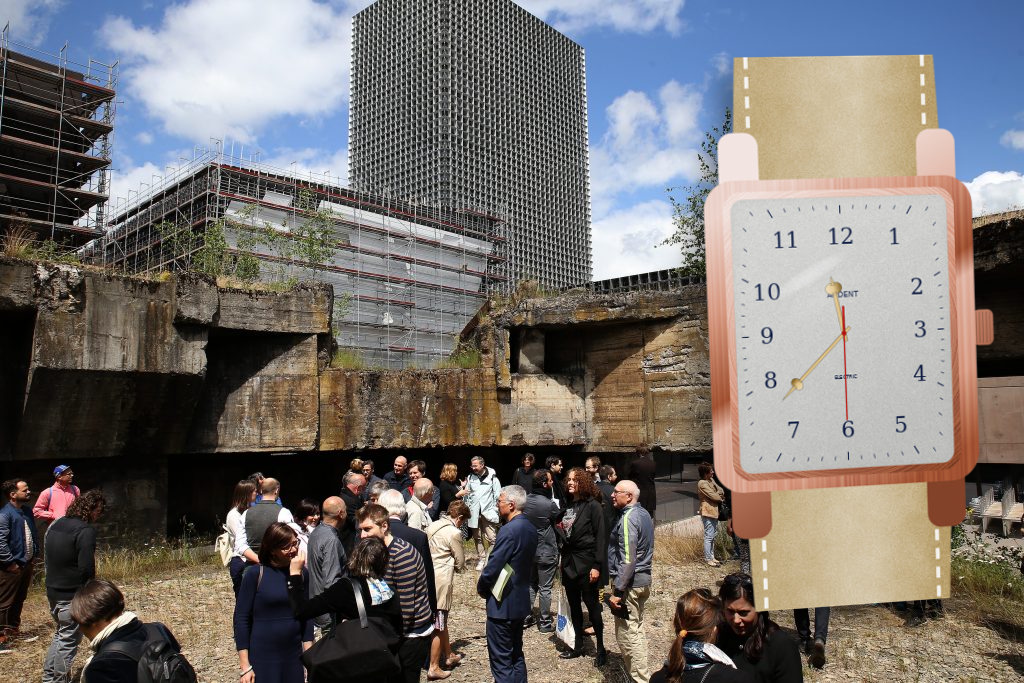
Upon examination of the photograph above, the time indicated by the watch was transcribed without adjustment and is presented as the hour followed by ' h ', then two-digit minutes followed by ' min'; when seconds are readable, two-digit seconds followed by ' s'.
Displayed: 11 h 37 min 30 s
